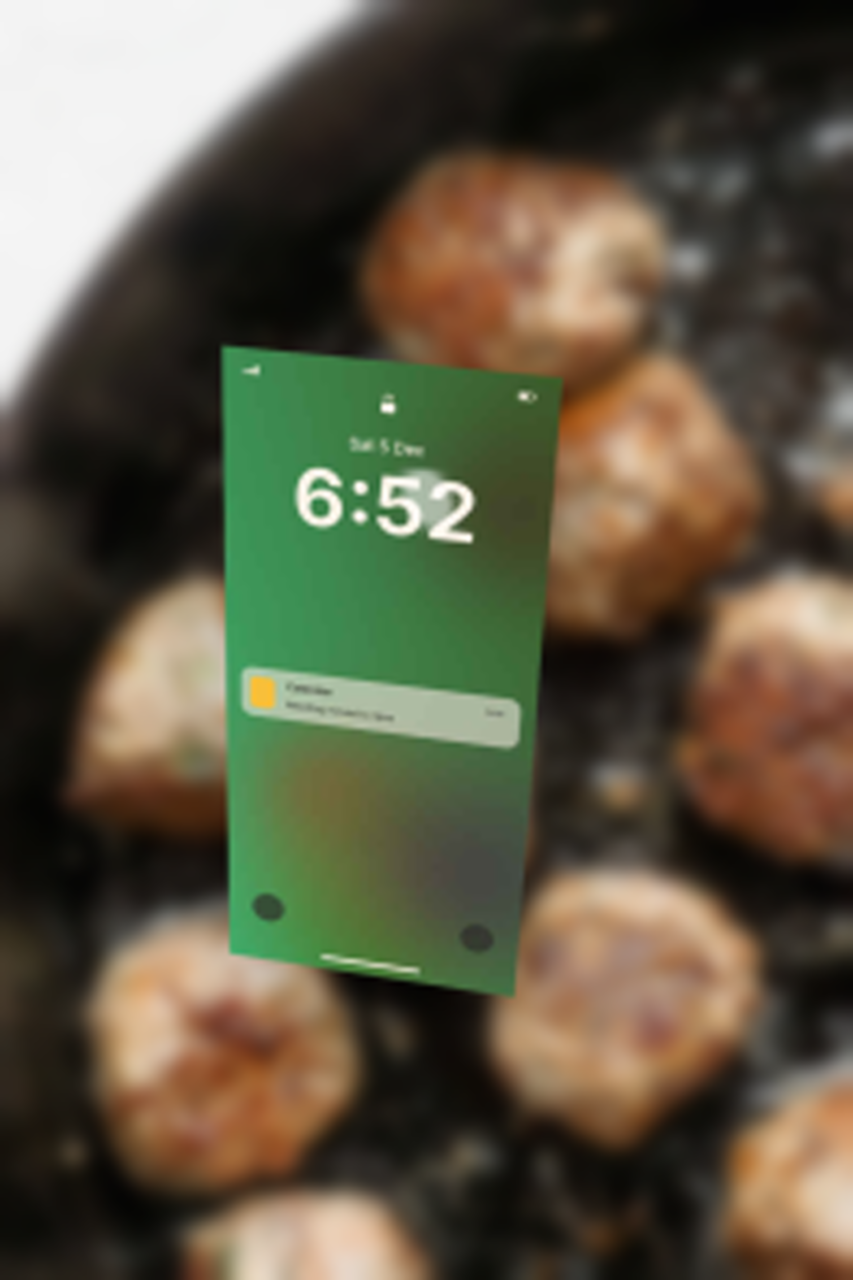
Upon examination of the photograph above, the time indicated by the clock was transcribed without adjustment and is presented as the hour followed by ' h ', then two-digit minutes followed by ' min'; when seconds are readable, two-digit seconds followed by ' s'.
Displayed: 6 h 52 min
